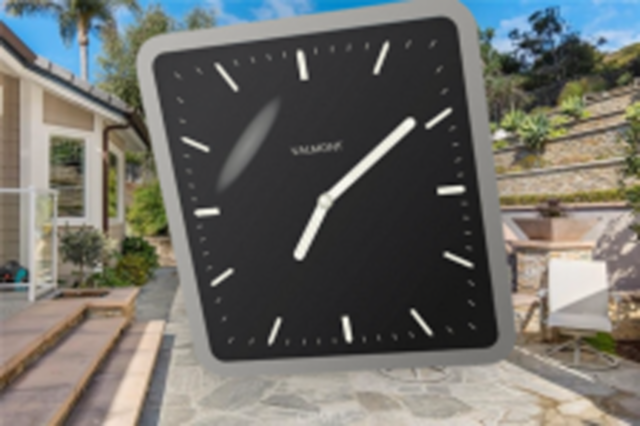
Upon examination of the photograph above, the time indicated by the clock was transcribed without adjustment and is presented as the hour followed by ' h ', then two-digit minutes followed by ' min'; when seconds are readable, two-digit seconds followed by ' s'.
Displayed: 7 h 09 min
